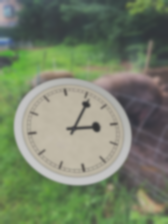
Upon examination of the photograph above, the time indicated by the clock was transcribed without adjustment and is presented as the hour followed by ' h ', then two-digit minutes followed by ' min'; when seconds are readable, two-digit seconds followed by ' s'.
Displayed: 3 h 06 min
